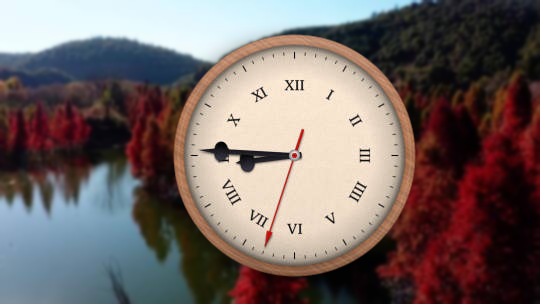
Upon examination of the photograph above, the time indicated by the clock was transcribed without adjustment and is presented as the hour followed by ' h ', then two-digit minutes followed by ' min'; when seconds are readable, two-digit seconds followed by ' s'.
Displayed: 8 h 45 min 33 s
